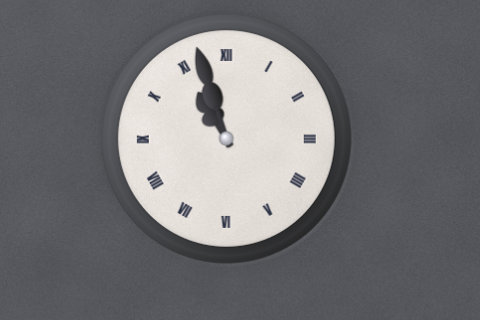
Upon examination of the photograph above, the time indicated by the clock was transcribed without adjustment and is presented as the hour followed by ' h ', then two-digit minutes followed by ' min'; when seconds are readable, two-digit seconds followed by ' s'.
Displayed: 10 h 57 min
